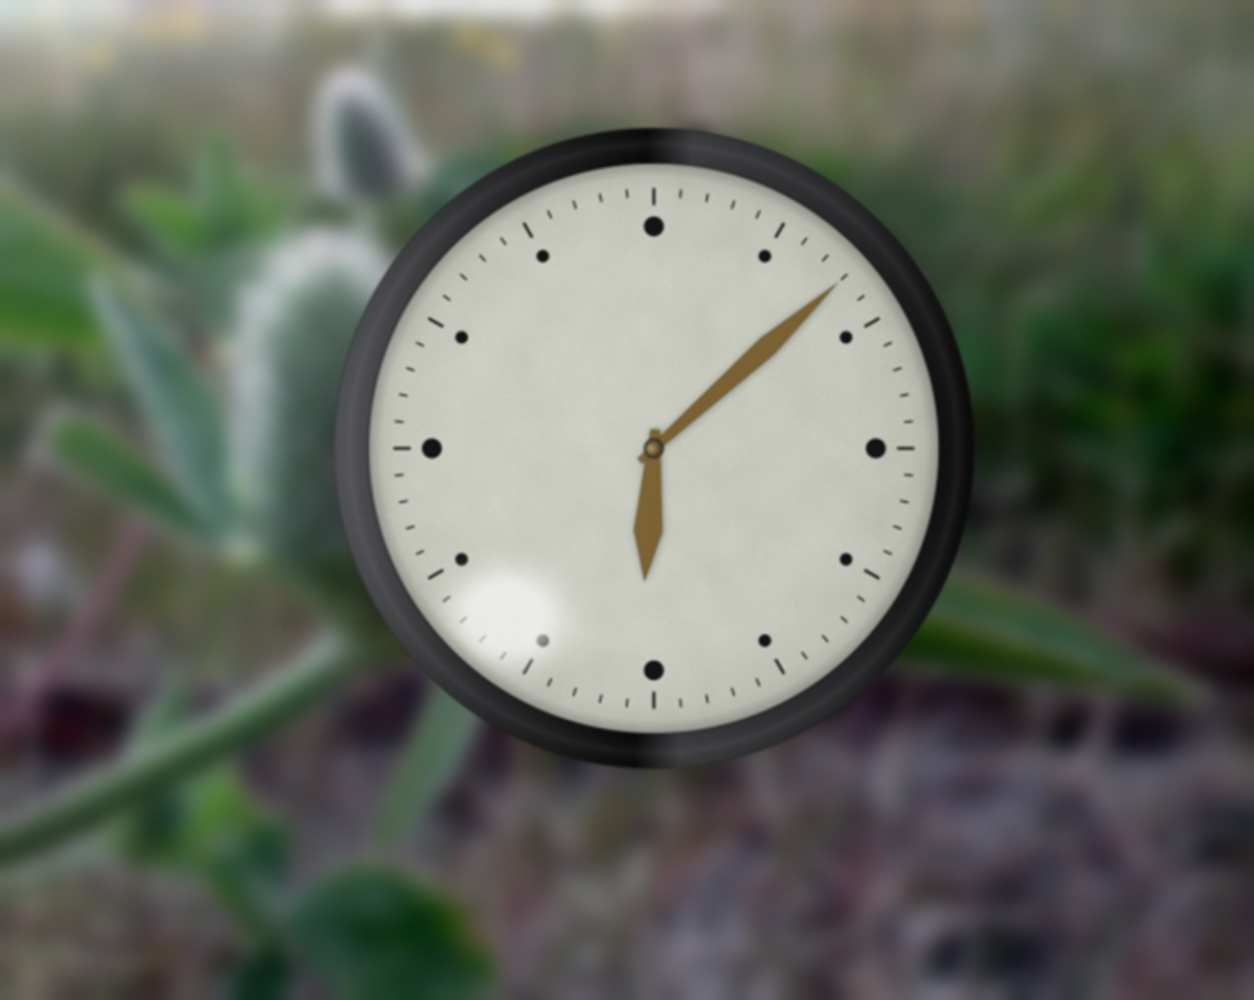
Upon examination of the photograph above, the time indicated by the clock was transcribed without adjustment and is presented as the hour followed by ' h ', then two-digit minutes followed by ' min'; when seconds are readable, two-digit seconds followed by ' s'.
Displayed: 6 h 08 min
